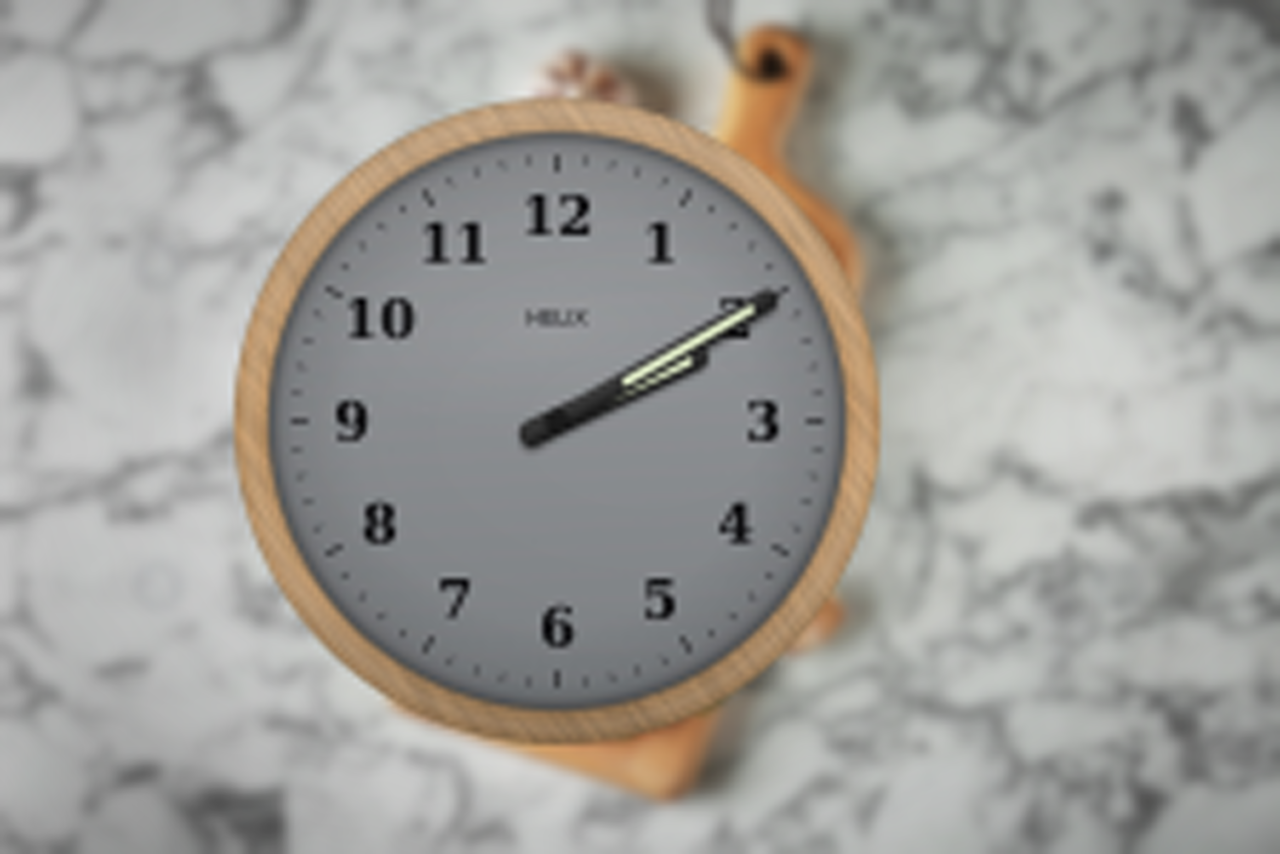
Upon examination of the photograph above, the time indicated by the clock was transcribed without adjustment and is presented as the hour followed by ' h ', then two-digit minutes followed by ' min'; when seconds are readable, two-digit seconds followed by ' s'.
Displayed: 2 h 10 min
